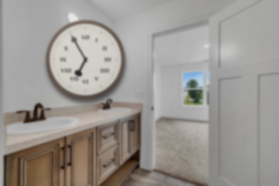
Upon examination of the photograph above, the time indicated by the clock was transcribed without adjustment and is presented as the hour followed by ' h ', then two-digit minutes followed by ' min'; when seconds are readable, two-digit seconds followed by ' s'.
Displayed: 6 h 55 min
